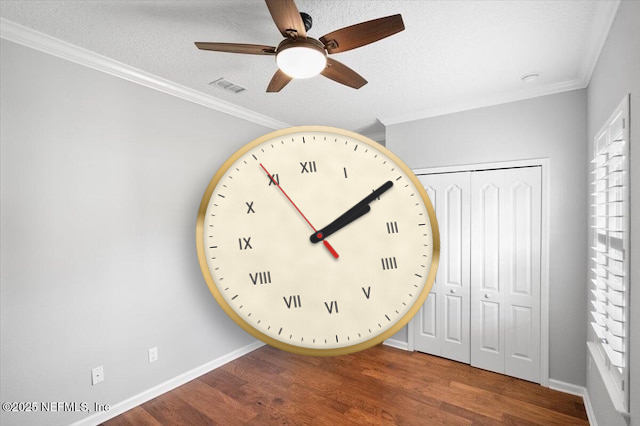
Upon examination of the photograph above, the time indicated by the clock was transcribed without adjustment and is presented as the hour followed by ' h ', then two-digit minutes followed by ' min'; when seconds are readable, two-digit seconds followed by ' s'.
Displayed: 2 h 09 min 55 s
